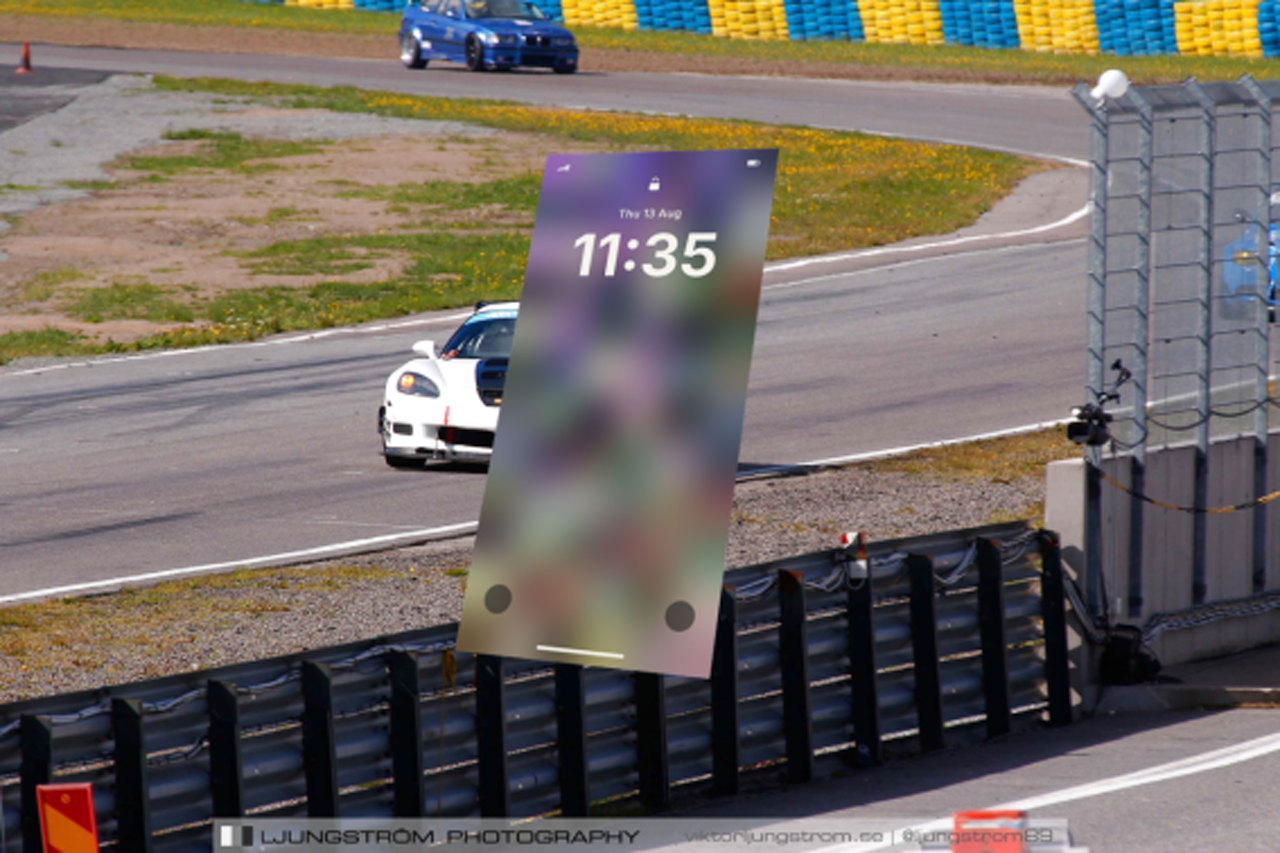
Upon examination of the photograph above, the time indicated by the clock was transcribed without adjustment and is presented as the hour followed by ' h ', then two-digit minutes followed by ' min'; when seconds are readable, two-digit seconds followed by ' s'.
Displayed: 11 h 35 min
